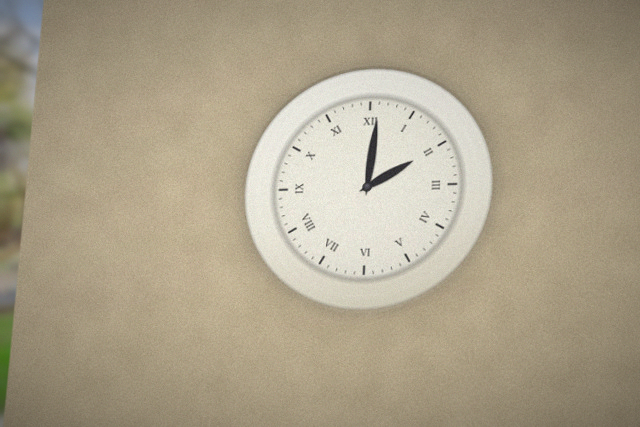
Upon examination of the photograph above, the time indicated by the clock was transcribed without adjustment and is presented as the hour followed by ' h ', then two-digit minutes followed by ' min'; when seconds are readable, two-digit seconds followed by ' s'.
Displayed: 2 h 01 min
